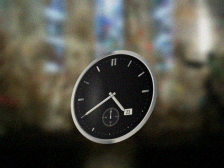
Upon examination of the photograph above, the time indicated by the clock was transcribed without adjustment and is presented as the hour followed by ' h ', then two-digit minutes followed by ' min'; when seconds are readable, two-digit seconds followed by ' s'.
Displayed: 4 h 40 min
